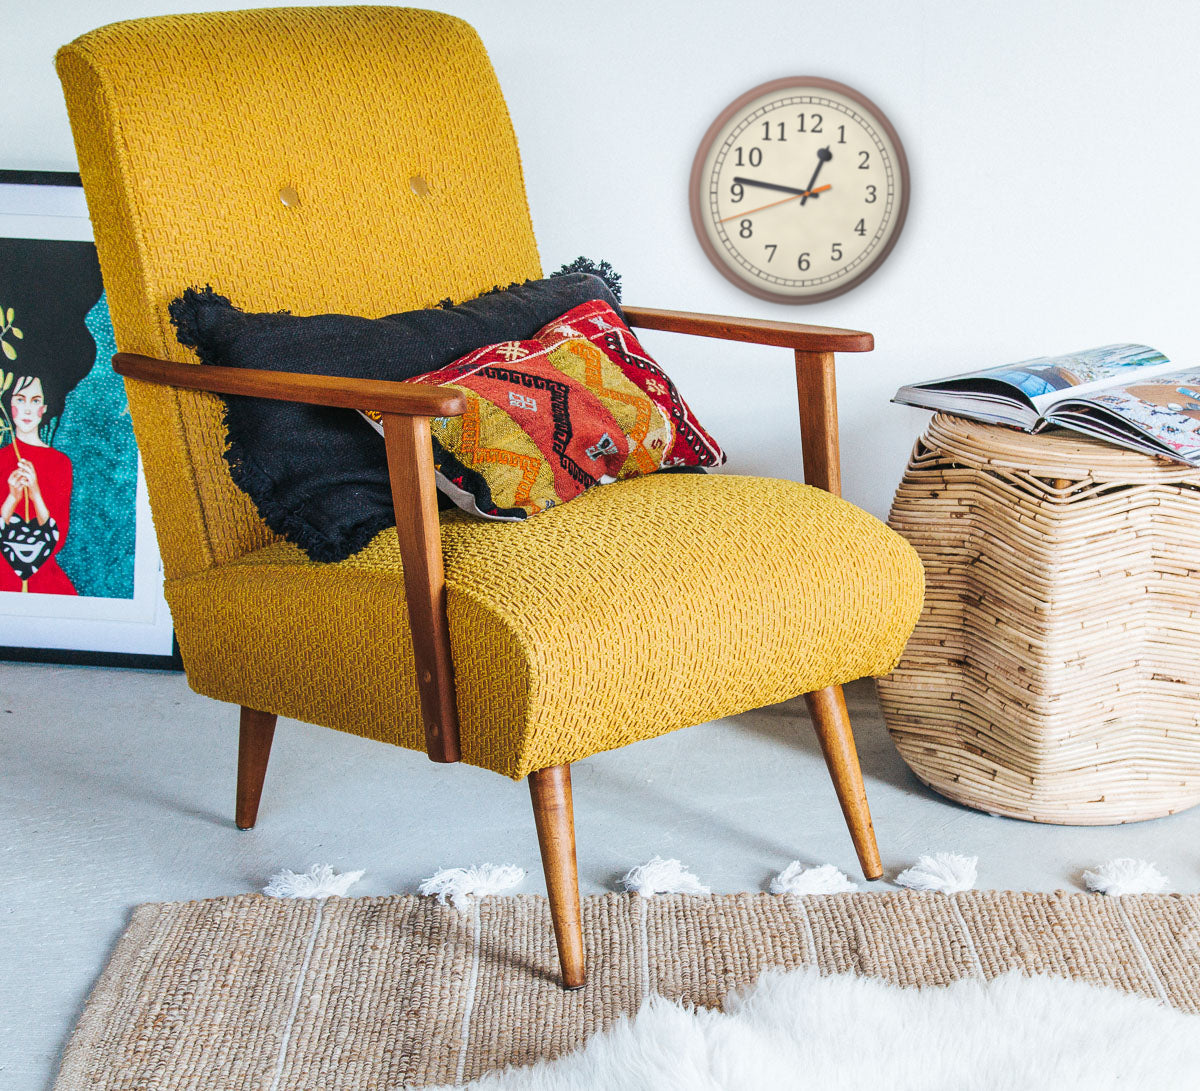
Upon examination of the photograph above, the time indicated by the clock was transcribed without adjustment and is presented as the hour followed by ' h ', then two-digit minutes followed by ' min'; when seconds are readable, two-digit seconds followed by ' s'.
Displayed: 12 h 46 min 42 s
